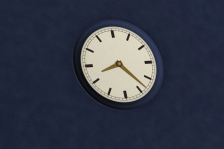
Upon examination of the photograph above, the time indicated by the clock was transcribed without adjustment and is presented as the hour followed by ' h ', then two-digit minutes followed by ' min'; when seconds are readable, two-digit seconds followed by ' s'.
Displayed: 8 h 23 min
